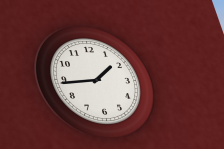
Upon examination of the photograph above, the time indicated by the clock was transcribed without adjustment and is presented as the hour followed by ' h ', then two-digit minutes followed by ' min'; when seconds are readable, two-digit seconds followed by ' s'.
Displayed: 1 h 44 min
